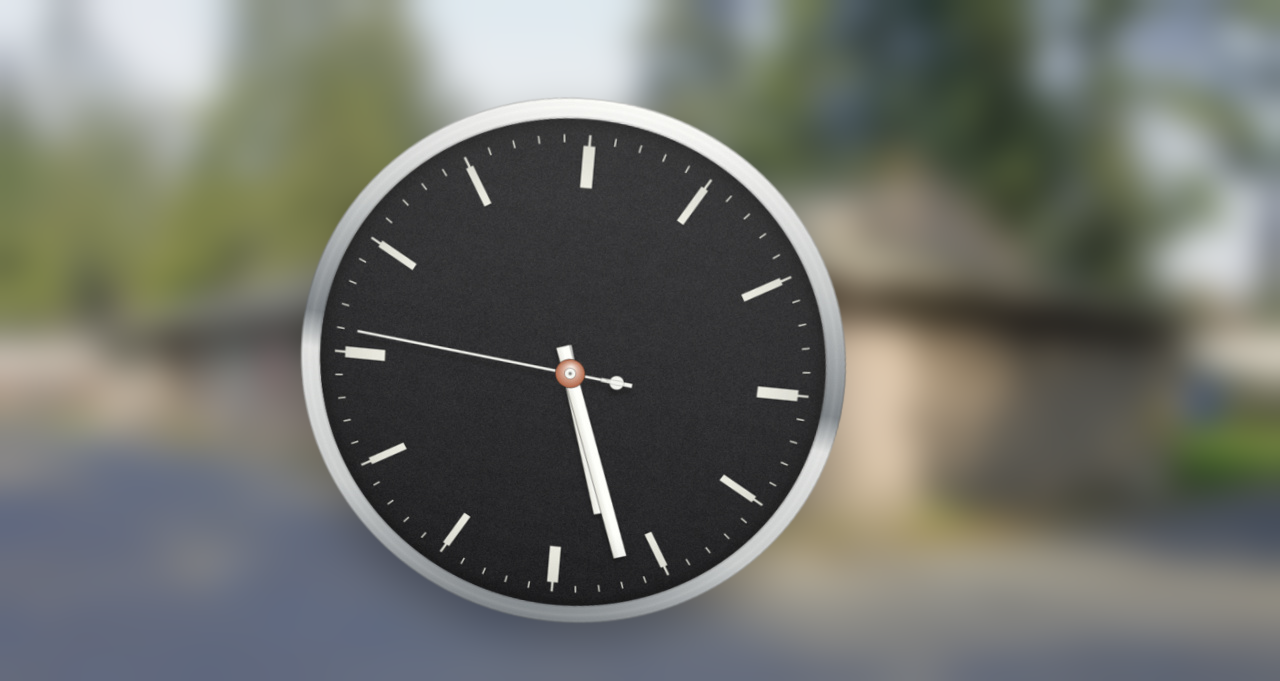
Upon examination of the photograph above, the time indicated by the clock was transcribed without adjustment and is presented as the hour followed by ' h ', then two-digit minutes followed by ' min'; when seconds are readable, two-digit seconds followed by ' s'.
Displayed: 5 h 26 min 46 s
